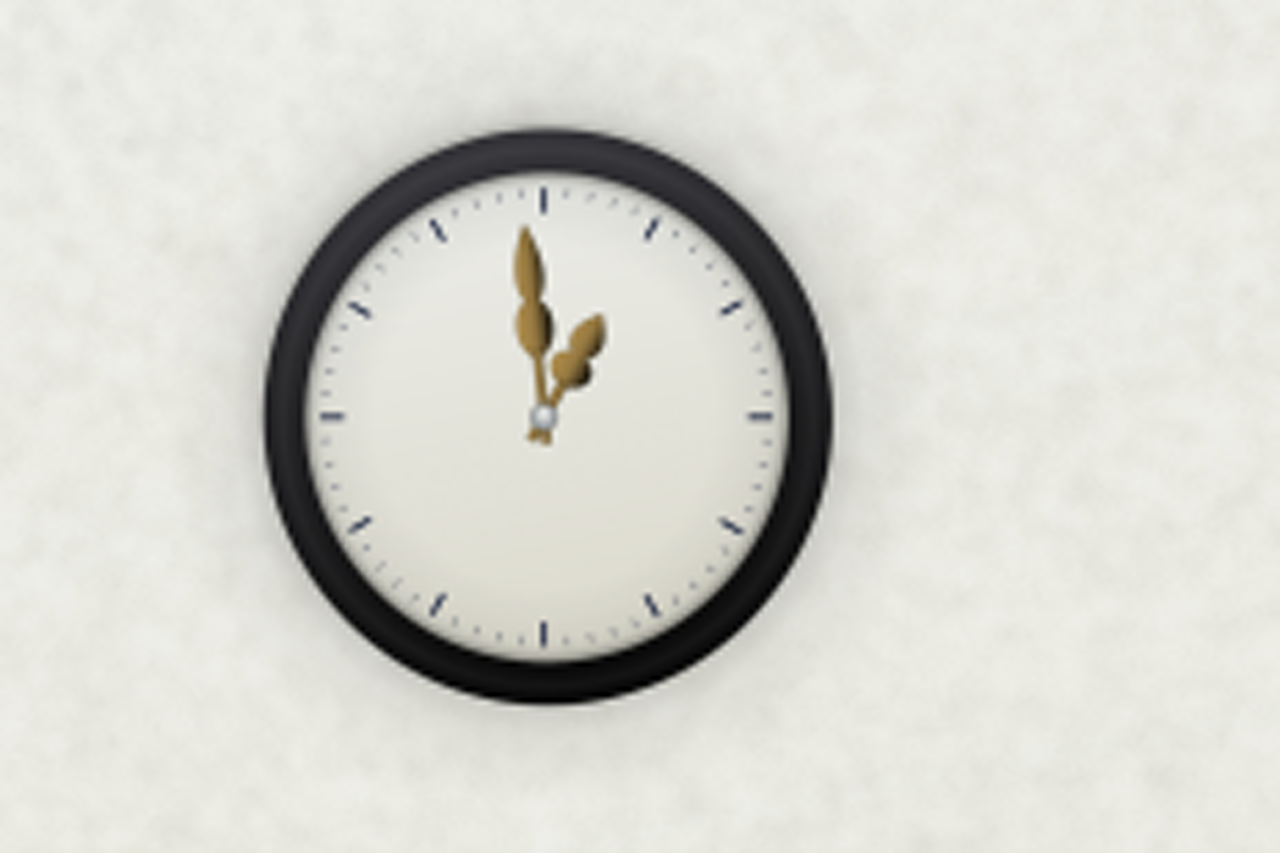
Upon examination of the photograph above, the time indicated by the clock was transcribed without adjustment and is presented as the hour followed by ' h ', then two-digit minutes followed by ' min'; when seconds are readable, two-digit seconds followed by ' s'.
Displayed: 12 h 59 min
